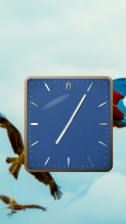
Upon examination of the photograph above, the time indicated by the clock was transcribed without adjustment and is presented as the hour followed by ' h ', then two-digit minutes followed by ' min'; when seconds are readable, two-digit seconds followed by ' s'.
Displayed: 7 h 05 min
